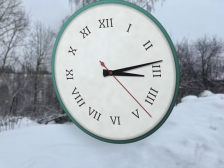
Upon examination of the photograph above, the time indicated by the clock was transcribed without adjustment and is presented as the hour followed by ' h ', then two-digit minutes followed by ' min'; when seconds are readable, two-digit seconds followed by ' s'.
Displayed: 3 h 13 min 23 s
